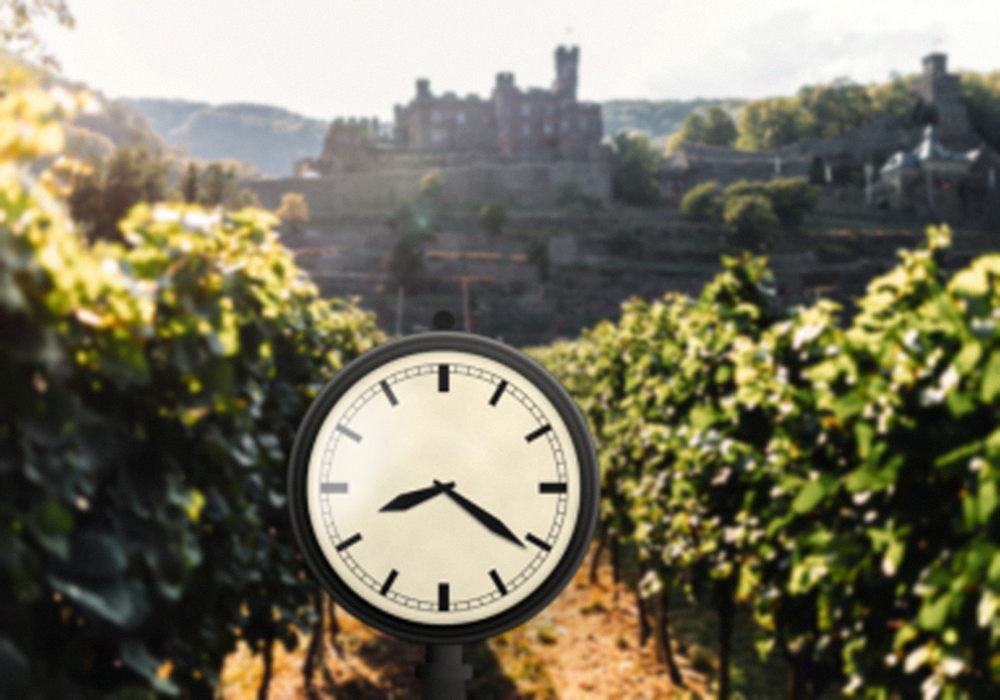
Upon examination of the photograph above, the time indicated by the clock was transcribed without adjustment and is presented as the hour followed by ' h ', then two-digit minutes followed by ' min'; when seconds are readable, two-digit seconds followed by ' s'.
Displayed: 8 h 21 min
